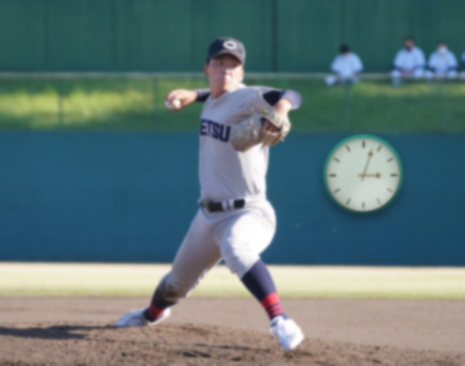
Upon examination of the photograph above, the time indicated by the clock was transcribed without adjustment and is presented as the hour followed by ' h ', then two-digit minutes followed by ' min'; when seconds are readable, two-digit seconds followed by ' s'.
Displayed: 3 h 03 min
